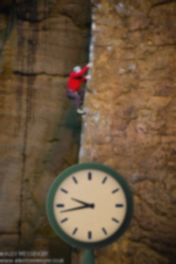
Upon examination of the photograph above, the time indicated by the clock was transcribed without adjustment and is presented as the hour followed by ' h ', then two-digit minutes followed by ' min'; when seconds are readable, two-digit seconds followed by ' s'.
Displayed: 9 h 43 min
